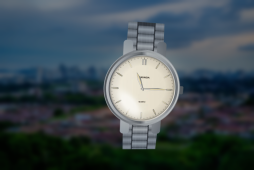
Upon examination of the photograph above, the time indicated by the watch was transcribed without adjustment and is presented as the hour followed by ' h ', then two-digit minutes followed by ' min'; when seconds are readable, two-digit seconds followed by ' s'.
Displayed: 11 h 15 min
